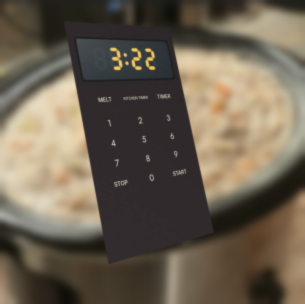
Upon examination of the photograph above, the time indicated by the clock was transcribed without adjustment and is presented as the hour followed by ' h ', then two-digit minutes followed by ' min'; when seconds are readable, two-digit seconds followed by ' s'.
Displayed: 3 h 22 min
